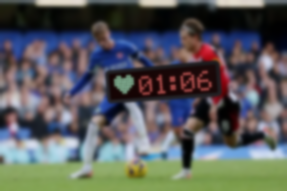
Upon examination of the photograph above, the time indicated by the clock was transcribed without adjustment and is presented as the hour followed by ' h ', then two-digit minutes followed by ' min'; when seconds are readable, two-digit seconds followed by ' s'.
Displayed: 1 h 06 min
